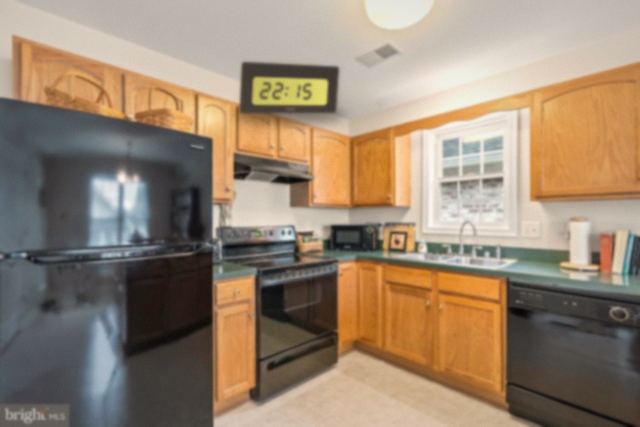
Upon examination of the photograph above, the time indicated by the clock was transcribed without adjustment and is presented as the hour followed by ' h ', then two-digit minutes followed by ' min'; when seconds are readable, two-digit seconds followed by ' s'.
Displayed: 22 h 15 min
